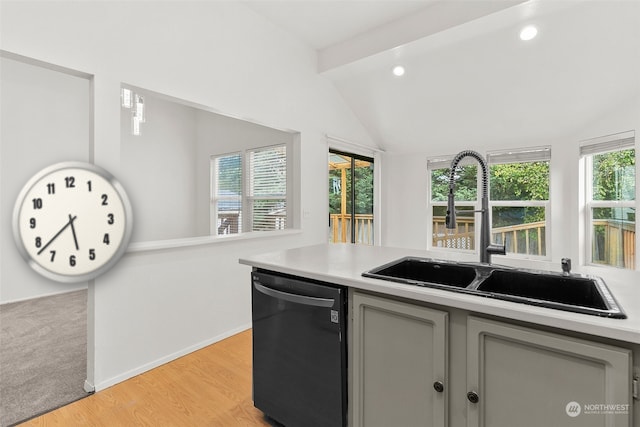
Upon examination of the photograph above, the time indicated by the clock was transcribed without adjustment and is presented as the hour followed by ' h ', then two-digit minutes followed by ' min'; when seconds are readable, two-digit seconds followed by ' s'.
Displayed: 5 h 38 min
